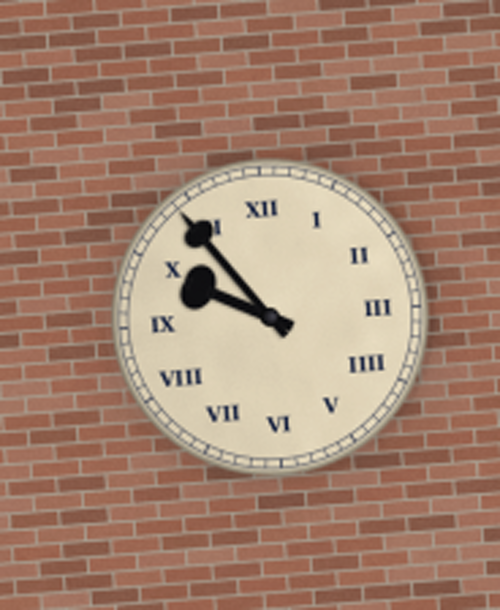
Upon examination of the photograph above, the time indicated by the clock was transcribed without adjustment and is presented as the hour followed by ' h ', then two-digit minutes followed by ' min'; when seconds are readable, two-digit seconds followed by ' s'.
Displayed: 9 h 54 min
